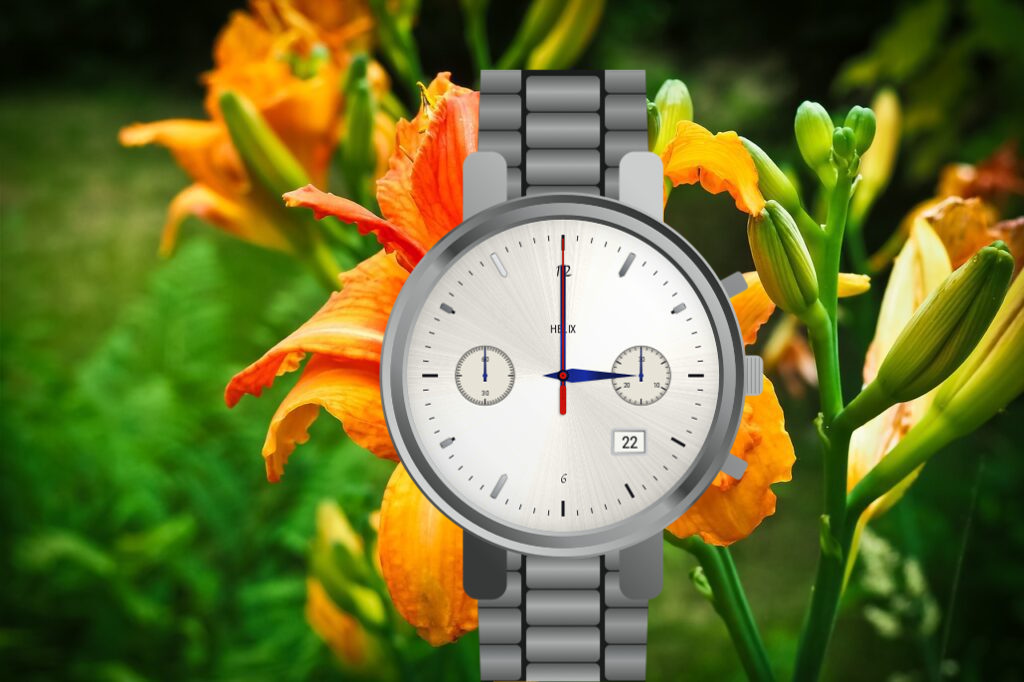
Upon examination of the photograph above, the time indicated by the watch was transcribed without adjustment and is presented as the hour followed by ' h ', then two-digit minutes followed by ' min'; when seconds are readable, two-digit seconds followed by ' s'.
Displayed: 3 h 00 min
